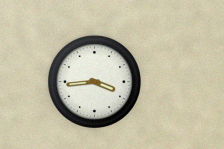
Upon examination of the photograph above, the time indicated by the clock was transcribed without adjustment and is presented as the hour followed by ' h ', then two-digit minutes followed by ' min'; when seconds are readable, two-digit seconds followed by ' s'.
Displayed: 3 h 44 min
